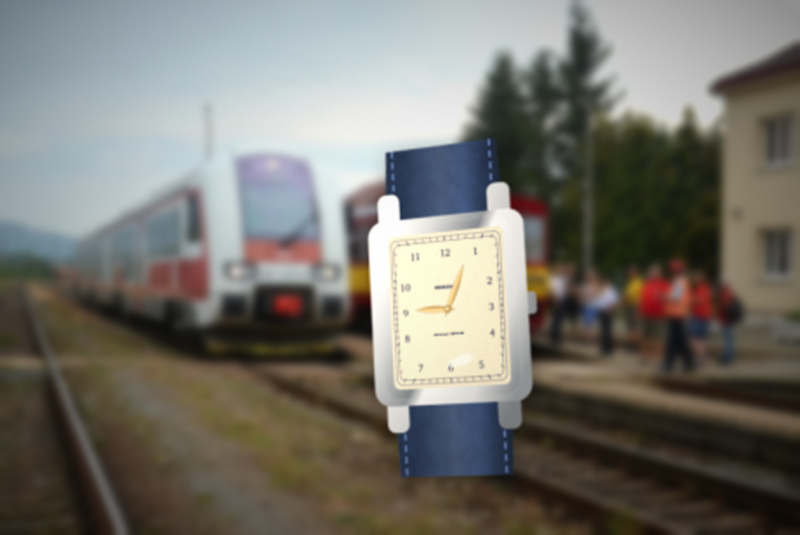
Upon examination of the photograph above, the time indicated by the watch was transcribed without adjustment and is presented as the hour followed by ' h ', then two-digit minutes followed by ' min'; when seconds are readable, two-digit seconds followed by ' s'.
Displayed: 9 h 04 min
